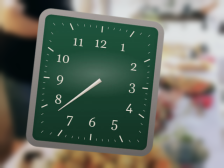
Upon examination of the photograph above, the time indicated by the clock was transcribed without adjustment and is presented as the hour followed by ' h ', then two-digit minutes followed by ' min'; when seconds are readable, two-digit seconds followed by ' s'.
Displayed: 7 h 38 min
